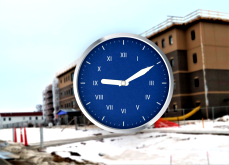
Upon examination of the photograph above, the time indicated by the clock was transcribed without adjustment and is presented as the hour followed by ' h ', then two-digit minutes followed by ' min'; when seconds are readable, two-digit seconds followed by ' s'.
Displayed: 9 h 10 min
